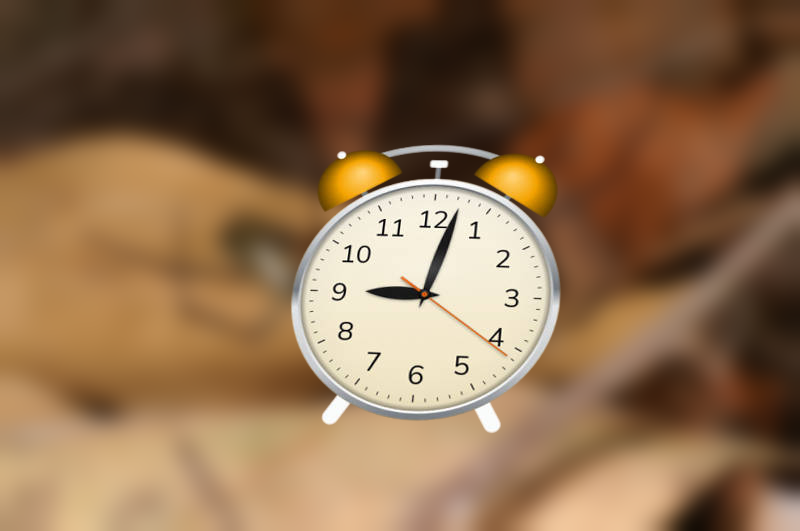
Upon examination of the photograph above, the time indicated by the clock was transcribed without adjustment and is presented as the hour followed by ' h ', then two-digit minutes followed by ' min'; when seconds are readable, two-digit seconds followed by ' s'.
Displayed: 9 h 02 min 21 s
